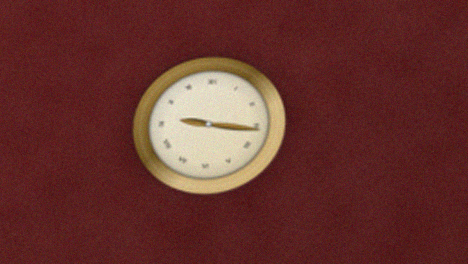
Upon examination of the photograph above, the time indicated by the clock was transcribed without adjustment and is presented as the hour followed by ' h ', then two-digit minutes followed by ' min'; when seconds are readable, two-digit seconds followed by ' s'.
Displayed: 9 h 16 min
